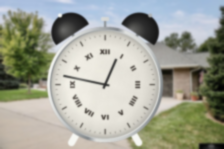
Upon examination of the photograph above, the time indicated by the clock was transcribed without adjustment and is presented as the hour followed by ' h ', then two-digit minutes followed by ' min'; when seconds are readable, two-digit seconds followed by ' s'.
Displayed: 12 h 47 min
